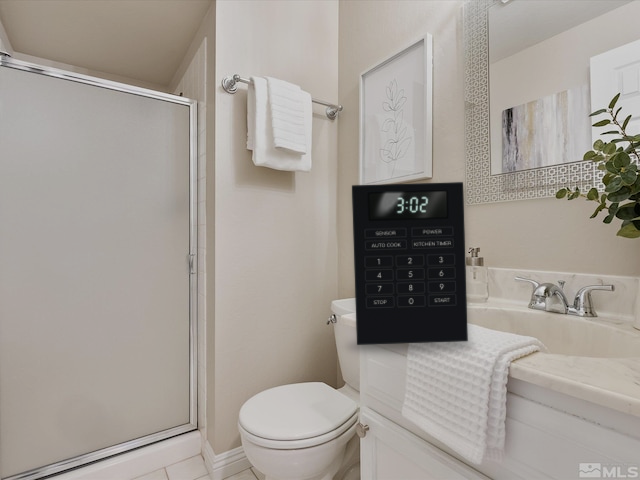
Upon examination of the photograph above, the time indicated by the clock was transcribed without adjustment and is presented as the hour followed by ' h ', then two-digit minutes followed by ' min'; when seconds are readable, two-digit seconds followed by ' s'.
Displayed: 3 h 02 min
